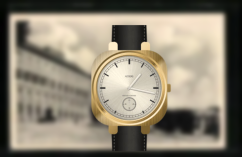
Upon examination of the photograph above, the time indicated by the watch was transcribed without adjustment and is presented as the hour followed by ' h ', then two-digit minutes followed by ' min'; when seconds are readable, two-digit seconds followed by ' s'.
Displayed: 1 h 17 min
